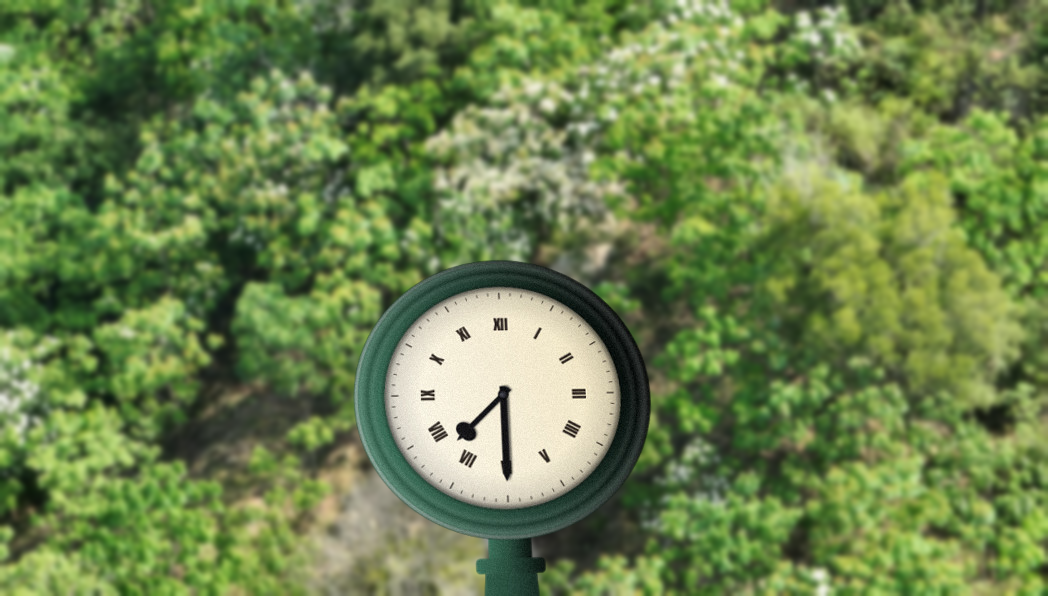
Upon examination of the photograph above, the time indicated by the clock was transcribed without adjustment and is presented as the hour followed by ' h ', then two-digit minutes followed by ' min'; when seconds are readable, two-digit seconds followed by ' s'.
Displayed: 7 h 30 min
